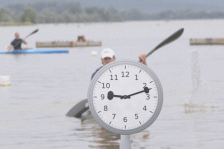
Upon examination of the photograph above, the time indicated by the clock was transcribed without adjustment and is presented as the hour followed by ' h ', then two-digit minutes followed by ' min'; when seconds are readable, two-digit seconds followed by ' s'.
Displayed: 9 h 12 min
